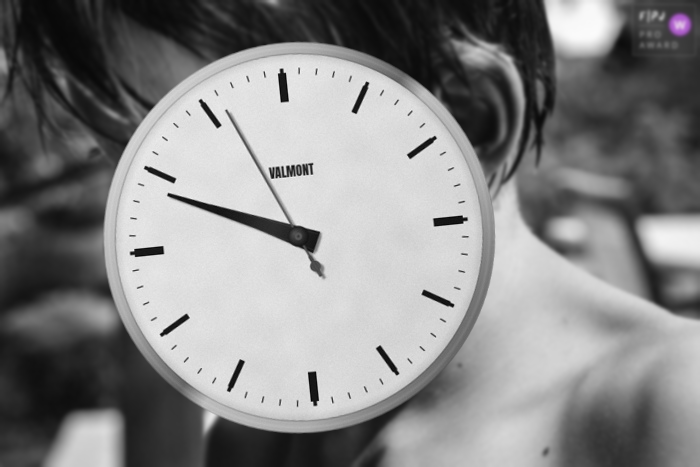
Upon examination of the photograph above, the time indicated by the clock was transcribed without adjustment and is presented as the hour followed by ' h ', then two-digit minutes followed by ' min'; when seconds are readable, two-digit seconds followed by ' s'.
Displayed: 9 h 48 min 56 s
